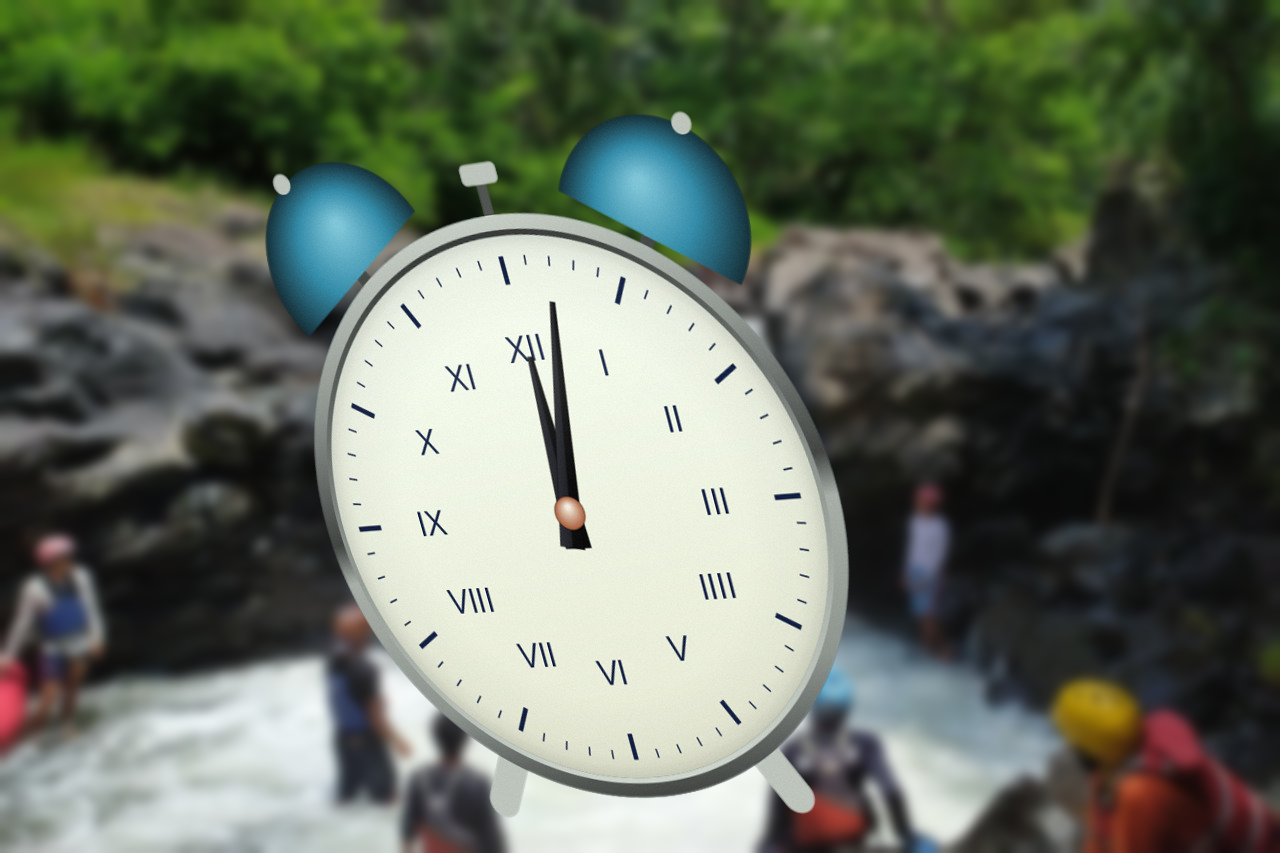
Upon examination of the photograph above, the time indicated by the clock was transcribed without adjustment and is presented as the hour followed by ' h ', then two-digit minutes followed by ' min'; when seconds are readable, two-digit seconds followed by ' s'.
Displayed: 12 h 02 min
